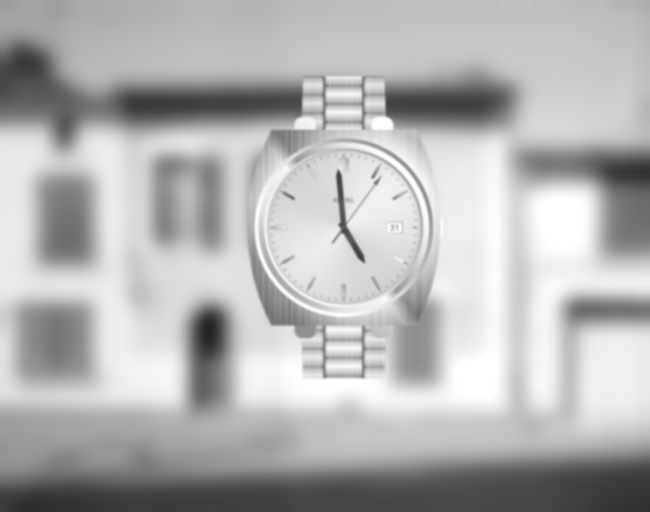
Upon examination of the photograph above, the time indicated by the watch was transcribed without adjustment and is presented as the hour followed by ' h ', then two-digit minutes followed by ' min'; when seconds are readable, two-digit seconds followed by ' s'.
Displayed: 4 h 59 min 06 s
